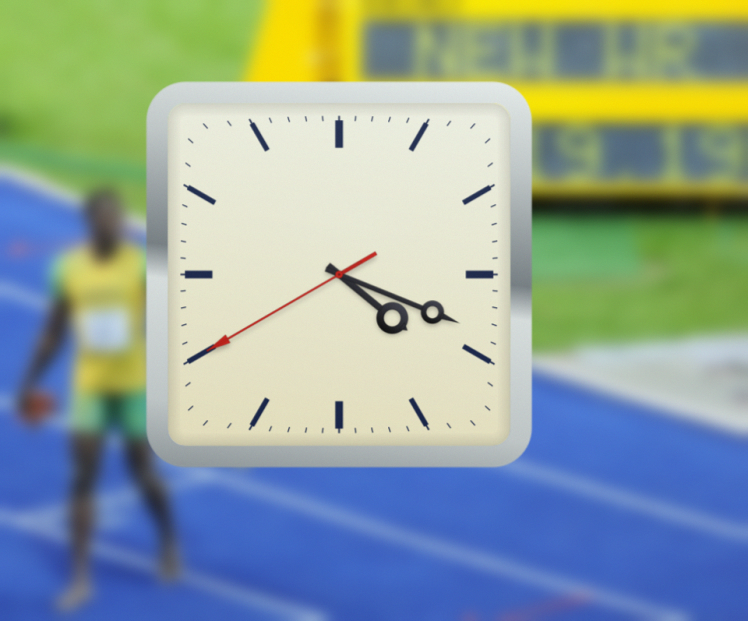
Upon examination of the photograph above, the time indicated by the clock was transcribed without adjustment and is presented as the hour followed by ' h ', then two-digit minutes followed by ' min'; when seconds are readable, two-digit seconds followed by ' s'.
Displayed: 4 h 18 min 40 s
